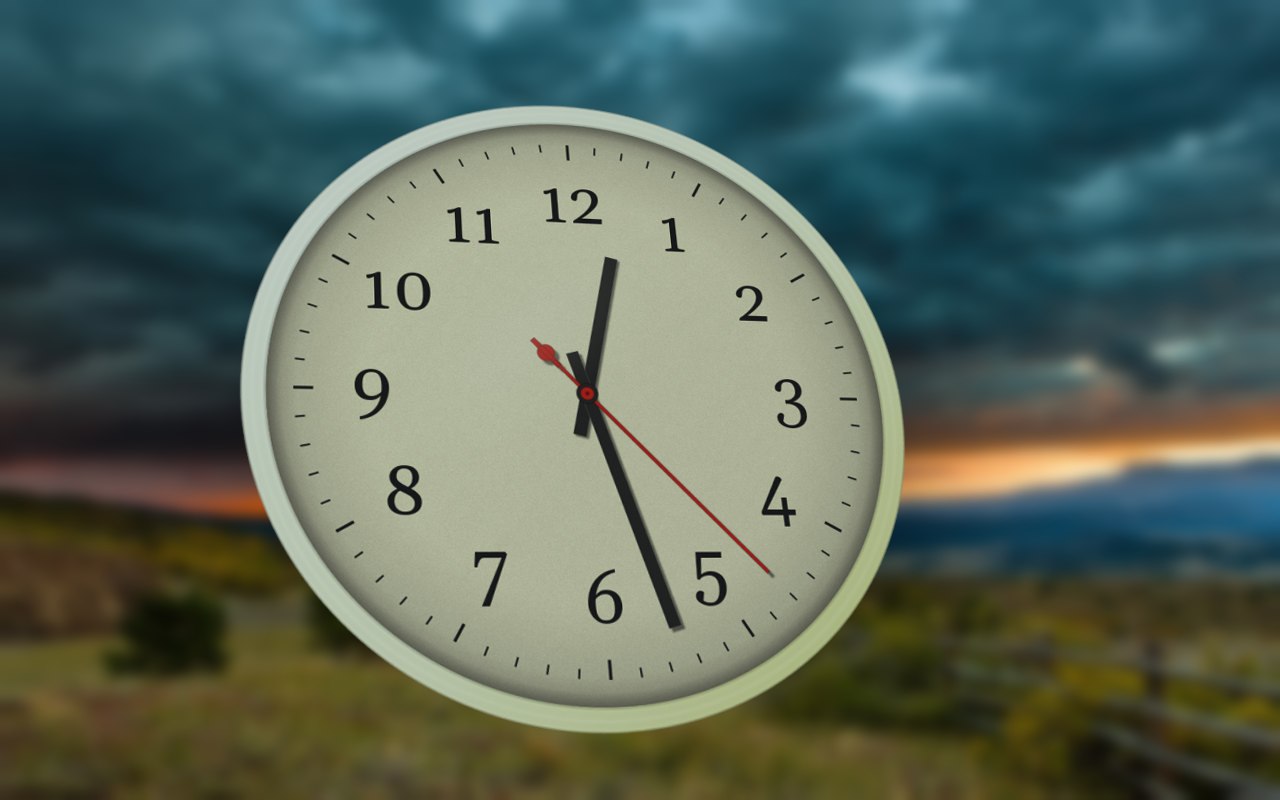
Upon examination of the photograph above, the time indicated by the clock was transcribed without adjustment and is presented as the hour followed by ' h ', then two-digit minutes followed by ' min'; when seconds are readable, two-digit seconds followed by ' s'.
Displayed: 12 h 27 min 23 s
